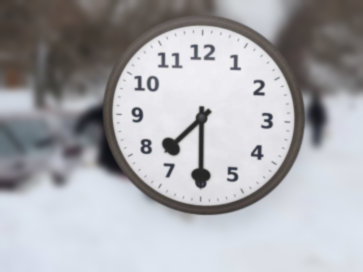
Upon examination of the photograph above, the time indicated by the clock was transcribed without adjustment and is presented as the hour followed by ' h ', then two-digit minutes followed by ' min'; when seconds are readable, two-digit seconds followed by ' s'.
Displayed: 7 h 30 min
